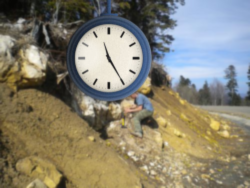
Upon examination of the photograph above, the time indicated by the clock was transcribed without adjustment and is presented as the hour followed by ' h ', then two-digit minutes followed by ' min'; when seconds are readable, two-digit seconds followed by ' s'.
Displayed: 11 h 25 min
